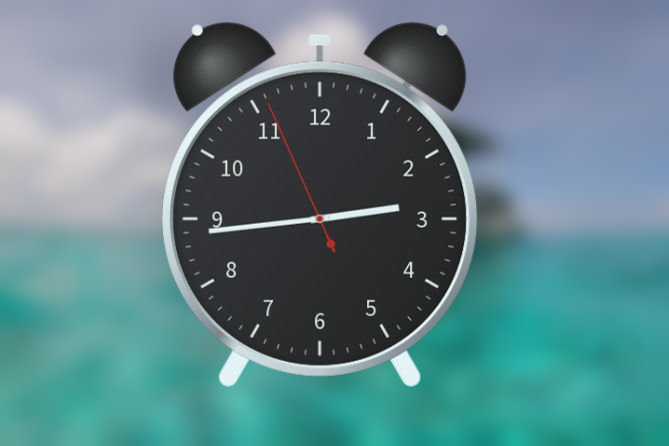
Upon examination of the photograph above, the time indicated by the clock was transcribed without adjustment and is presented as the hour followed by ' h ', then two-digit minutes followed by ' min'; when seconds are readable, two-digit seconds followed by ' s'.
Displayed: 2 h 43 min 56 s
